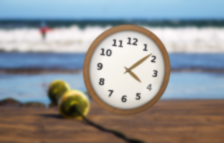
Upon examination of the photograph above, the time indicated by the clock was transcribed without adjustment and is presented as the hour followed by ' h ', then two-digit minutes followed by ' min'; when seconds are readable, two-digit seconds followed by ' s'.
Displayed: 4 h 08 min
